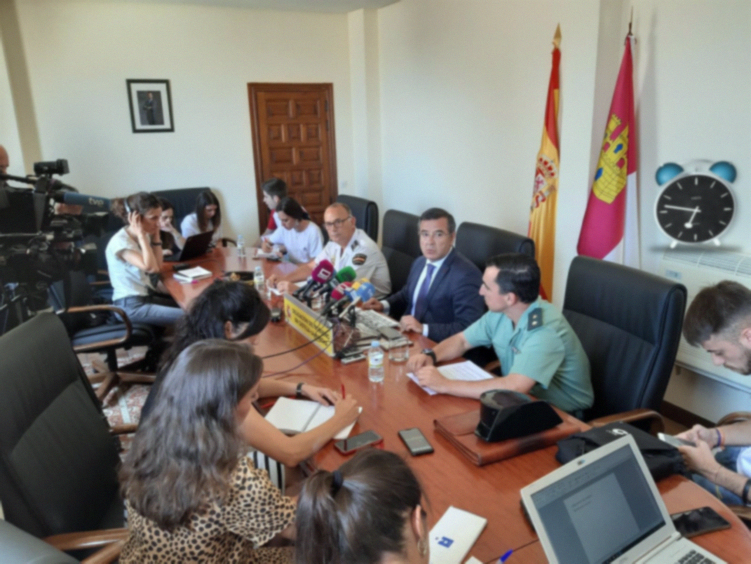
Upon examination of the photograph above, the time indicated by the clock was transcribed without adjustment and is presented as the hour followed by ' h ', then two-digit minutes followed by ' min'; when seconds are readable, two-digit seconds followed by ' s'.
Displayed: 6 h 47 min
